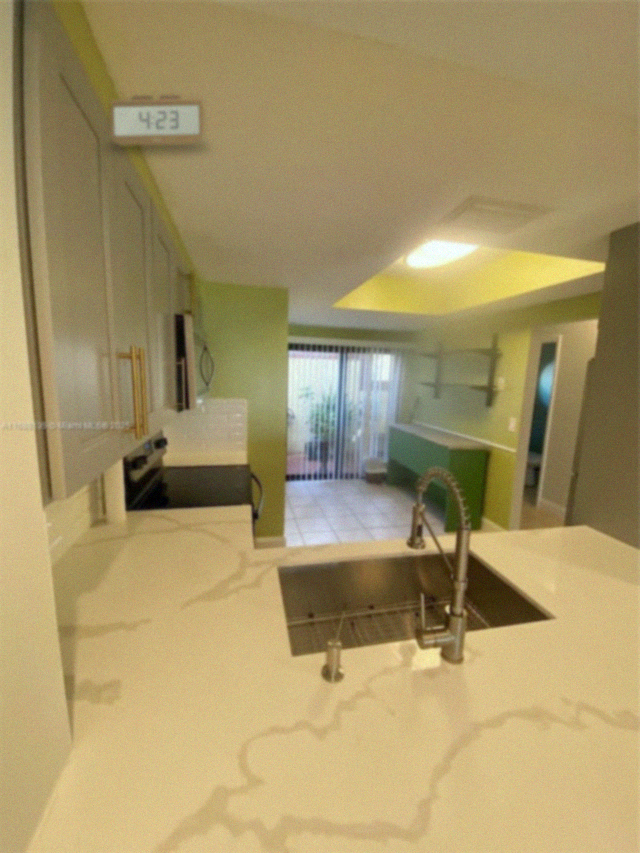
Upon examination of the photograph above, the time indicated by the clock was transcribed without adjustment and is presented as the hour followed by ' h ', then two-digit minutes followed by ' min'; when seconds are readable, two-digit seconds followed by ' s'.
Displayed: 4 h 23 min
